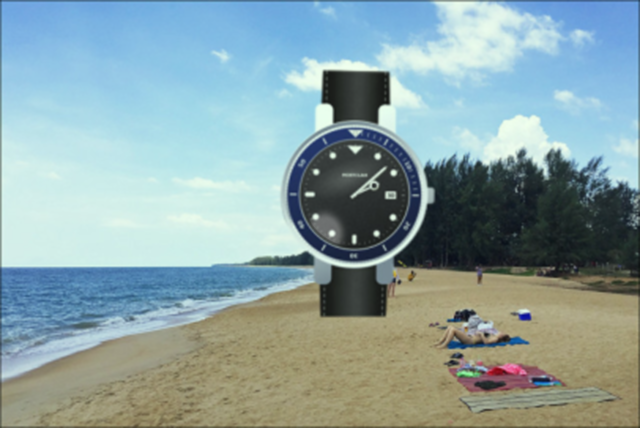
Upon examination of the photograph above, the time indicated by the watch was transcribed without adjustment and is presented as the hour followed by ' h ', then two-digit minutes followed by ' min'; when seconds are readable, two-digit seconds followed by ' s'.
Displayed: 2 h 08 min
